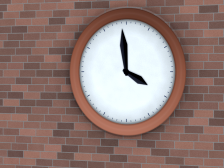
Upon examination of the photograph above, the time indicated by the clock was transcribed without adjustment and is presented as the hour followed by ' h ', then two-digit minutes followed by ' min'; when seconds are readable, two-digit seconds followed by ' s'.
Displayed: 3 h 59 min
